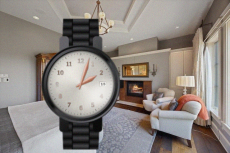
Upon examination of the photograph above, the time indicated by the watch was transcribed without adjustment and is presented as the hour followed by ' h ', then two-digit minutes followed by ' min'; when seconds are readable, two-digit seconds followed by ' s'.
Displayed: 2 h 03 min
